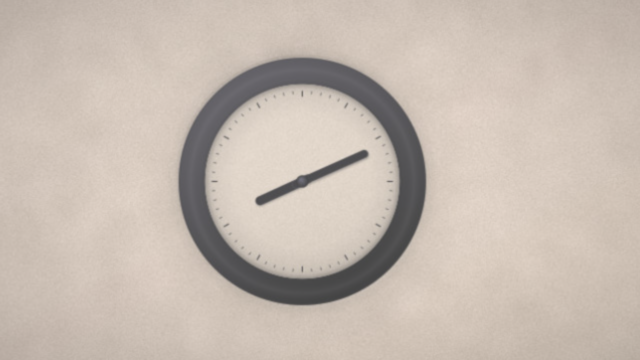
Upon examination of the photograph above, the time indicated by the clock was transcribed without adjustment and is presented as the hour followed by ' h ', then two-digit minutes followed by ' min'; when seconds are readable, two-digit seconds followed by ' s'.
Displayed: 8 h 11 min
